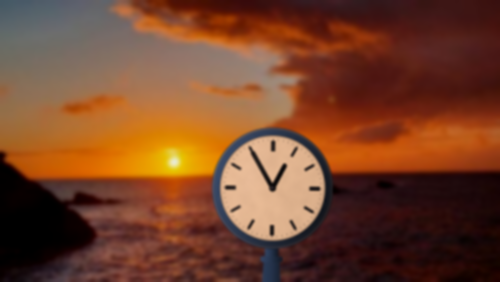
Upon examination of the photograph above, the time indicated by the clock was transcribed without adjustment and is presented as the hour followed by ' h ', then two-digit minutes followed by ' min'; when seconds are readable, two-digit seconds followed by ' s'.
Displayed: 12 h 55 min
